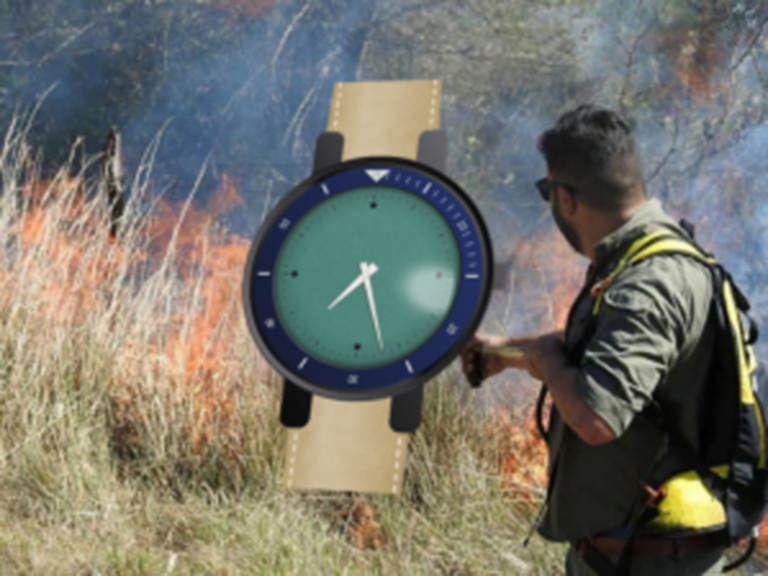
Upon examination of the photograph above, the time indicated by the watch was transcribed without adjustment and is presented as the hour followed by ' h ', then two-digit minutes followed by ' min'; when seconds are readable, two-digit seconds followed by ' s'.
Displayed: 7 h 27 min
